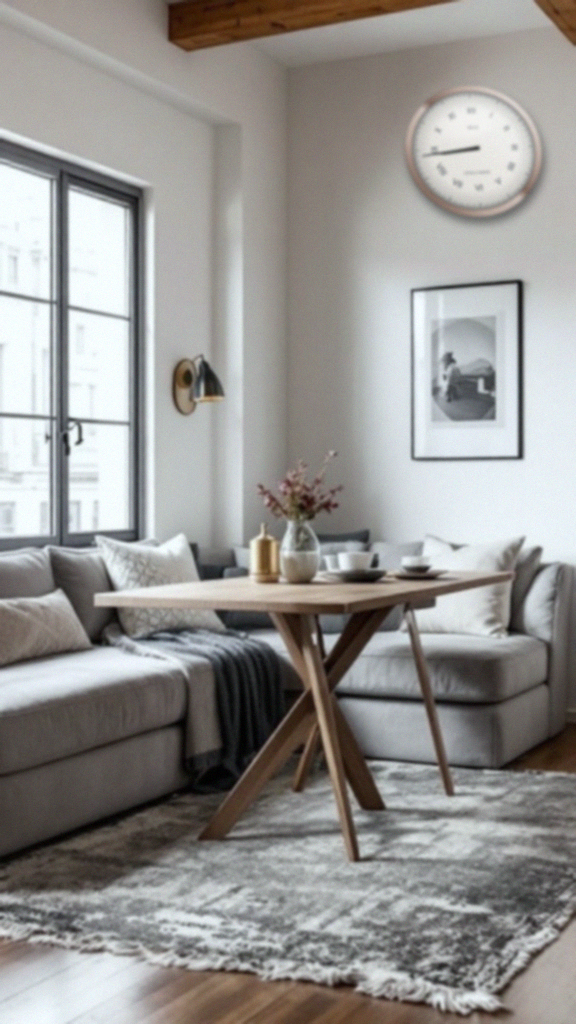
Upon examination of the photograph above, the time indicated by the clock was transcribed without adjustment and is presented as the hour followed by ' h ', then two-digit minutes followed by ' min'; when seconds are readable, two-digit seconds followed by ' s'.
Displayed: 8 h 44 min
